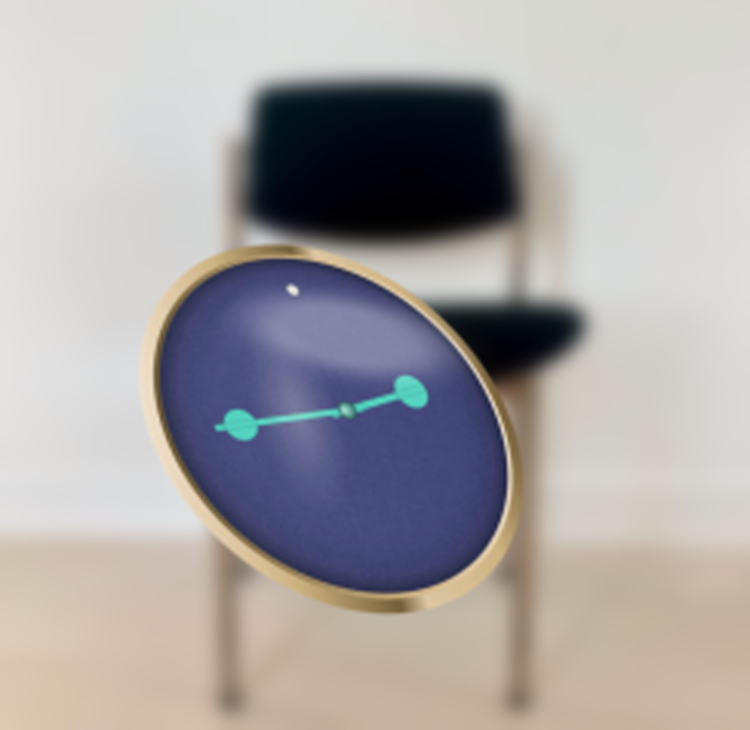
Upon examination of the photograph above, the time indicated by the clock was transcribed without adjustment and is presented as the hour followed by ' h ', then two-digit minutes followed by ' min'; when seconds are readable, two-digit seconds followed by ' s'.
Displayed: 2 h 45 min
